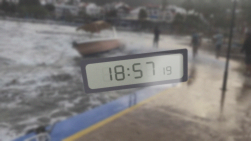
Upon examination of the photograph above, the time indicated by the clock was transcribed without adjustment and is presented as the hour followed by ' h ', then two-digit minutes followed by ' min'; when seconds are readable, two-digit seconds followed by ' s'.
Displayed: 18 h 57 min 19 s
